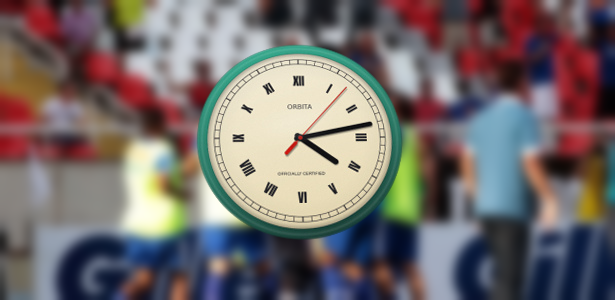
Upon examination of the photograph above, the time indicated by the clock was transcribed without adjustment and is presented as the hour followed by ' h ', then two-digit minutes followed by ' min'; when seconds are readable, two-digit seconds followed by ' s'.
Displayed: 4 h 13 min 07 s
